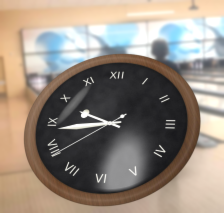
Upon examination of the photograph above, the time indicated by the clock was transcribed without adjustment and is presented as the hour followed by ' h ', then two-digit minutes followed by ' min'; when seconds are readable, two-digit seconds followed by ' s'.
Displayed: 9 h 43 min 39 s
